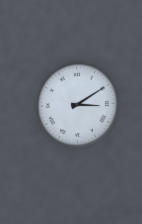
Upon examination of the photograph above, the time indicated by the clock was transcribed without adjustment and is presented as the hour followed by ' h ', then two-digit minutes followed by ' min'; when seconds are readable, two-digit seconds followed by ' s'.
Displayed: 3 h 10 min
